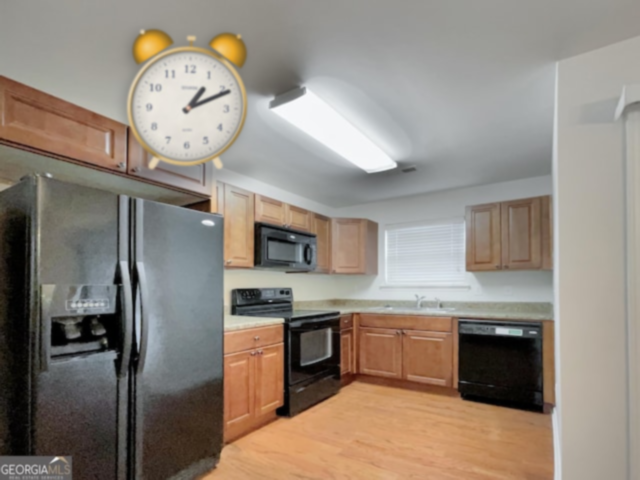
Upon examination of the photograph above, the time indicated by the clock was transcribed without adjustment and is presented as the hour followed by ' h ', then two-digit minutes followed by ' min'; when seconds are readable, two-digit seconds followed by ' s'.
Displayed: 1 h 11 min
